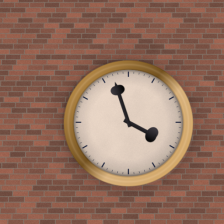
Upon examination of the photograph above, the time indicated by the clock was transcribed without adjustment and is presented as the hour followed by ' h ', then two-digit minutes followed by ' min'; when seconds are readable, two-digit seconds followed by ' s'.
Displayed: 3 h 57 min
